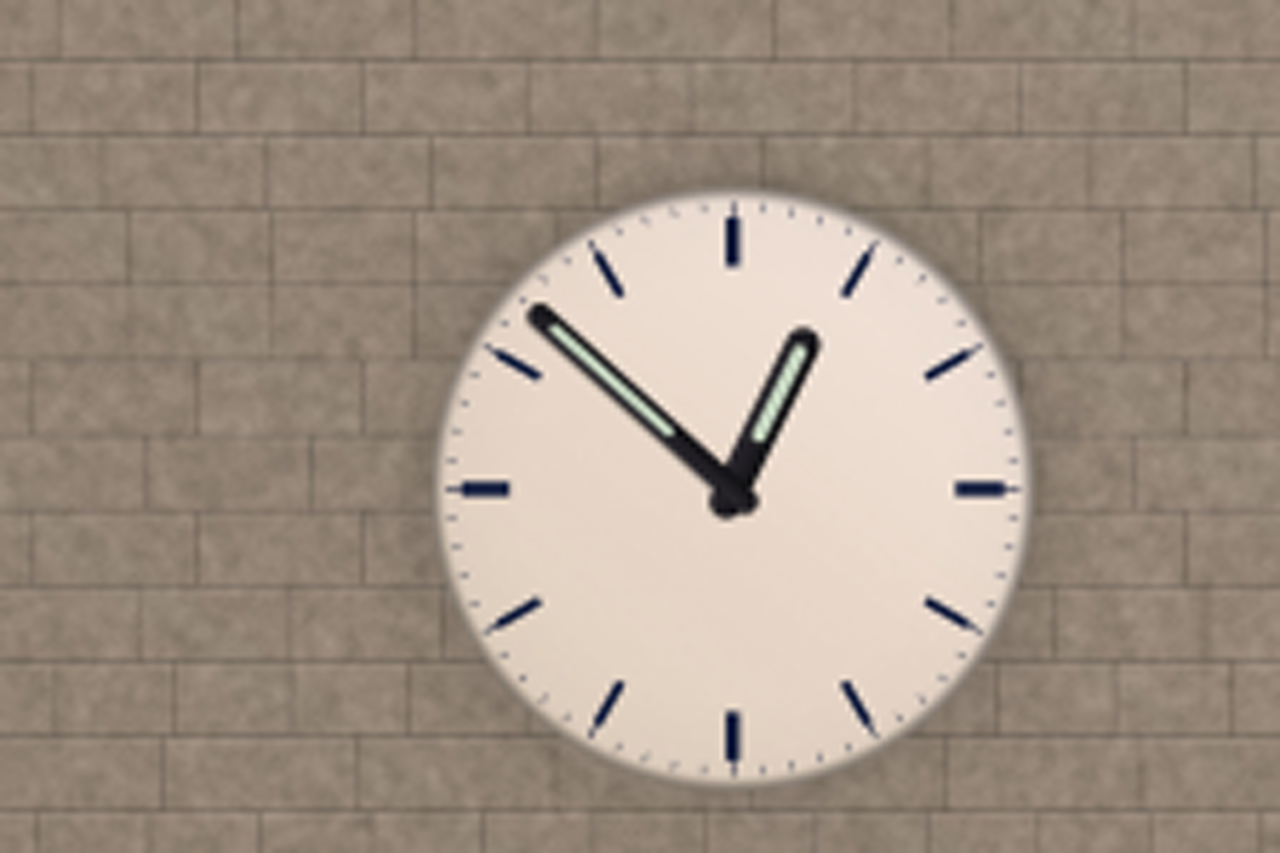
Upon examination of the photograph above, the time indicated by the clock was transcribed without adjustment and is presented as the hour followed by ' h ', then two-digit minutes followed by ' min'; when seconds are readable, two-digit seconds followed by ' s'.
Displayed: 12 h 52 min
